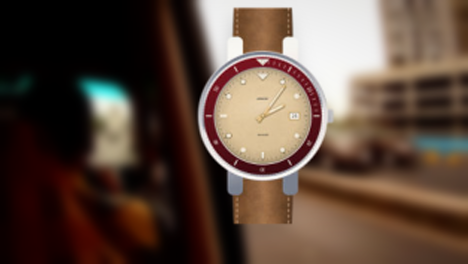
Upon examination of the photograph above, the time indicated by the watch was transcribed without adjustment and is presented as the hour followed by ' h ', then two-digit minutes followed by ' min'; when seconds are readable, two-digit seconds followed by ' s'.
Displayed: 2 h 06 min
